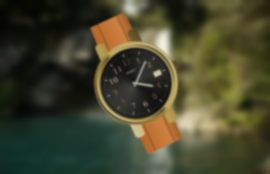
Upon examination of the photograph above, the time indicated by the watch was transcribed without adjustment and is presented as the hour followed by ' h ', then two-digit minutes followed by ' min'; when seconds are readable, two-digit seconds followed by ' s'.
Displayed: 4 h 08 min
